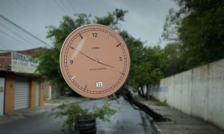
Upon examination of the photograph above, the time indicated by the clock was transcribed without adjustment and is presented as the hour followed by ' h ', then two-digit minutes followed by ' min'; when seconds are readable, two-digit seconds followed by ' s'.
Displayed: 3 h 50 min
